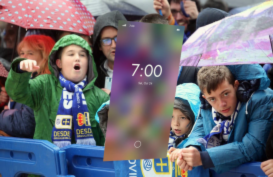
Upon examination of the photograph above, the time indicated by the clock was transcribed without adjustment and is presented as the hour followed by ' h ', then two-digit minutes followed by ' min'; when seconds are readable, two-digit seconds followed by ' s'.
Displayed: 7 h 00 min
